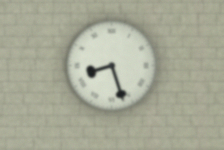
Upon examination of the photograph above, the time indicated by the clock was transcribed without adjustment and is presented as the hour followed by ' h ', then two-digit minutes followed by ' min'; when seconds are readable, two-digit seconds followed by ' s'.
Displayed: 8 h 27 min
